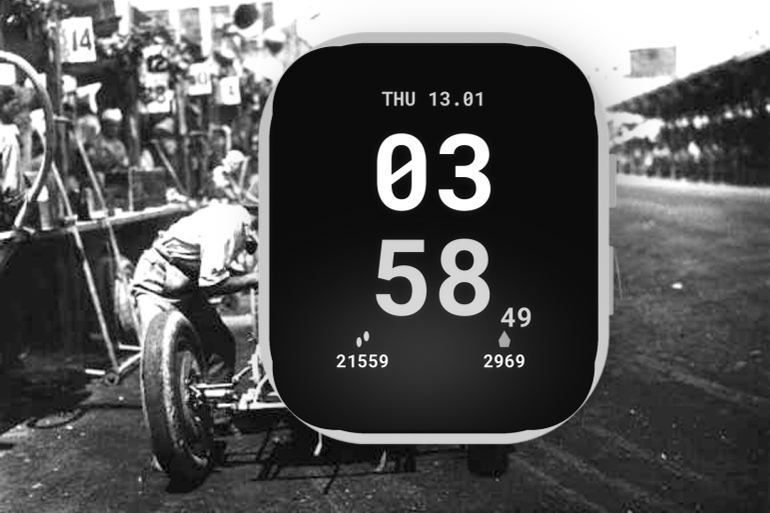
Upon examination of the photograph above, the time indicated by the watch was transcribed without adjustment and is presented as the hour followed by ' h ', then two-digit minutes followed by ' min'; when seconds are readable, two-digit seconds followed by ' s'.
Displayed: 3 h 58 min 49 s
